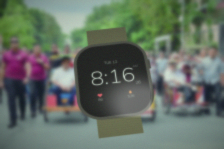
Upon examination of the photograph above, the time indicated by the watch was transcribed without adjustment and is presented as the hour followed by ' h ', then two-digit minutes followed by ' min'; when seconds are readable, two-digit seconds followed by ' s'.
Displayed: 8 h 16 min
